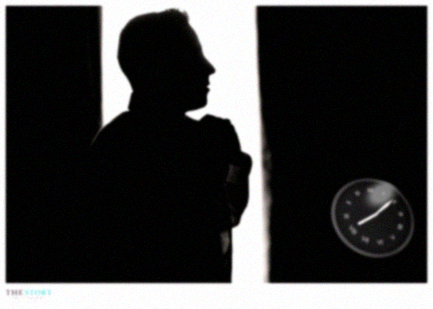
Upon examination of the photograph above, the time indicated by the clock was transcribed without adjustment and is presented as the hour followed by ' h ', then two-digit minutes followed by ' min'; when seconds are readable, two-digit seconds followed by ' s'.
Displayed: 8 h 09 min
